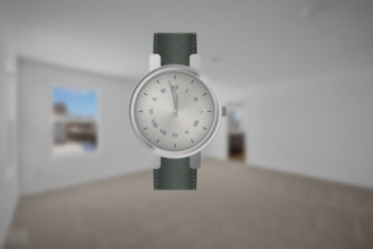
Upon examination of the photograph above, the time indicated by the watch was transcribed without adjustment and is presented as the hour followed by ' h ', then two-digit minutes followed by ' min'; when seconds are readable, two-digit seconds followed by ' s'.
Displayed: 11 h 58 min
